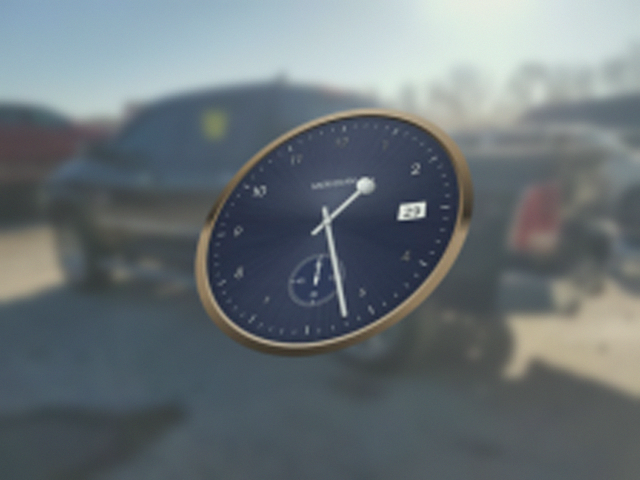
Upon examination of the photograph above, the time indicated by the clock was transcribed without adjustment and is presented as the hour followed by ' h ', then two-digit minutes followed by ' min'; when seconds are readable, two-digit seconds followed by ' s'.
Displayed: 1 h 27 min
